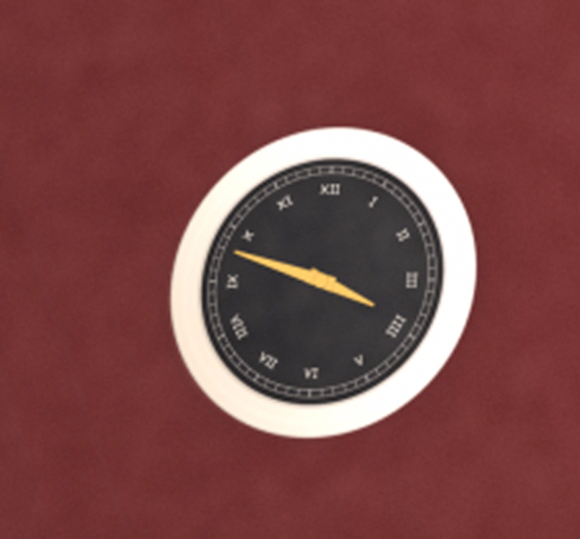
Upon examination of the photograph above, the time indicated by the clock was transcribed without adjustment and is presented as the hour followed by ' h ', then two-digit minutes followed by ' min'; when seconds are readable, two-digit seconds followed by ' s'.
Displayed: 3 h 48 min
